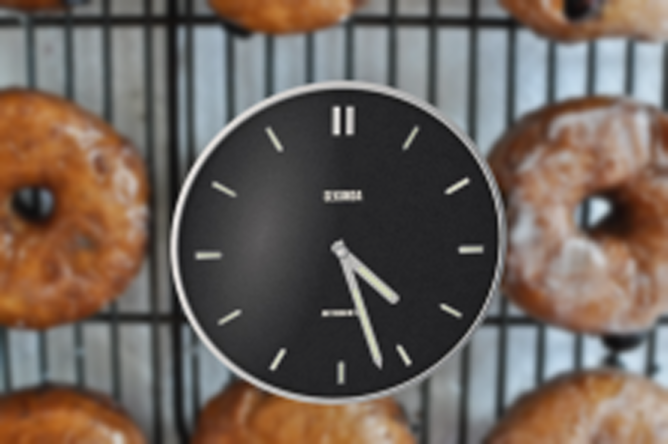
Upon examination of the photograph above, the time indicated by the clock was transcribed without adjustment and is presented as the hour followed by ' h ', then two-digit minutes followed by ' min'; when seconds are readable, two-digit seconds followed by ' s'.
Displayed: 4 h 27 min
